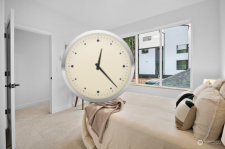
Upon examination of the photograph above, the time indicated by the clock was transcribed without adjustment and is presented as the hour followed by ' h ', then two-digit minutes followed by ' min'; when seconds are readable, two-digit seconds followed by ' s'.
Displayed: 12 h 23 min
